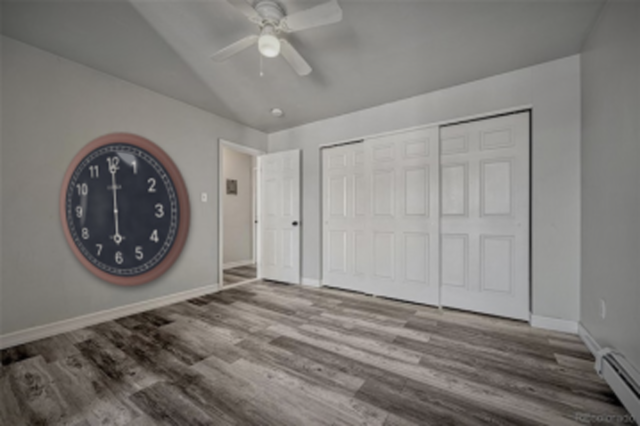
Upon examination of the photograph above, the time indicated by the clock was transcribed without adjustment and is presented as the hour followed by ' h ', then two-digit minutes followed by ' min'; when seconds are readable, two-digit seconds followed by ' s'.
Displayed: 6 h 00 min
